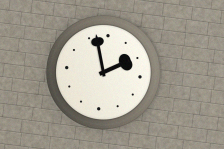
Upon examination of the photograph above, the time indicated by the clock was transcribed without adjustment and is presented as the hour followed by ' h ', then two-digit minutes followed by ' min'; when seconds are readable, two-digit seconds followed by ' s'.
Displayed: 1 h 57 min
